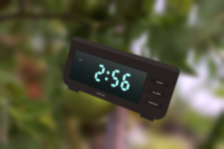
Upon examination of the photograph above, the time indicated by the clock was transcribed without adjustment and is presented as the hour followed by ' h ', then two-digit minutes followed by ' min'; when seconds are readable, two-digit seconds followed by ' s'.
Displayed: 2 h 56 min
